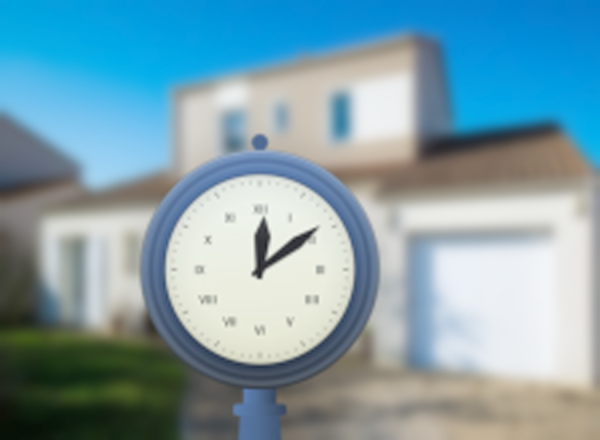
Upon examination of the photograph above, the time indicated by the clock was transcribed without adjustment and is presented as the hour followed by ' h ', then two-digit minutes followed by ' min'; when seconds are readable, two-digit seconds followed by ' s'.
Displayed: 12 h 09 min
